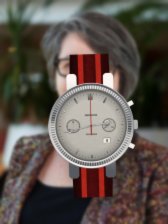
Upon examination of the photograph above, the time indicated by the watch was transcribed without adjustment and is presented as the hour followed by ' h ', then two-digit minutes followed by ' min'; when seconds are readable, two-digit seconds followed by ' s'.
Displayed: 2 h 43 min
